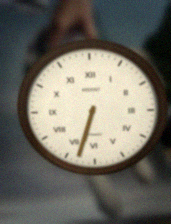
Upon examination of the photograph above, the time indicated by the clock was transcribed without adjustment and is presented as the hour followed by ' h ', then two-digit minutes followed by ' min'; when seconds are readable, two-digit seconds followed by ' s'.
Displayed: 6 h 33 min
